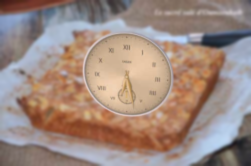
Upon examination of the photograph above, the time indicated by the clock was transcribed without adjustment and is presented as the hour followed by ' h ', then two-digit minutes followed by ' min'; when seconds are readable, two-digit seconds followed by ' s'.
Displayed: 6 h 28 min
